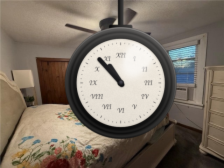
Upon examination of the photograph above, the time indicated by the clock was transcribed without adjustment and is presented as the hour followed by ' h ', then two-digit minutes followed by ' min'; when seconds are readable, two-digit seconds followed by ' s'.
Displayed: 10 h 53 min
